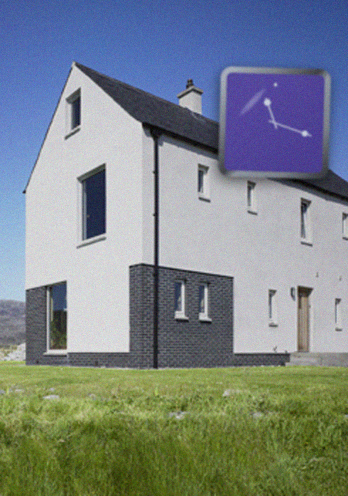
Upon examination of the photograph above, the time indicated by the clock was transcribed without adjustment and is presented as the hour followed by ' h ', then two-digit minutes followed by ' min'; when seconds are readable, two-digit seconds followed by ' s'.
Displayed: 11 h 18 min
